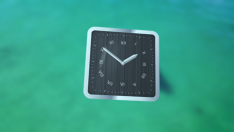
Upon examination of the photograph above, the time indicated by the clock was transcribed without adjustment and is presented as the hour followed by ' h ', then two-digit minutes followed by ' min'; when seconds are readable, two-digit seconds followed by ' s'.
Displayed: 1 h 51 min
